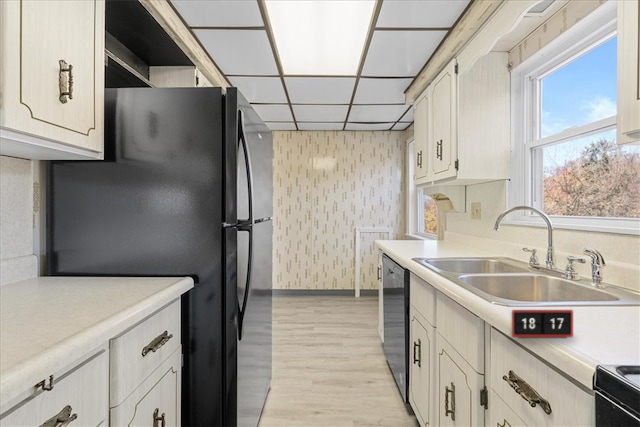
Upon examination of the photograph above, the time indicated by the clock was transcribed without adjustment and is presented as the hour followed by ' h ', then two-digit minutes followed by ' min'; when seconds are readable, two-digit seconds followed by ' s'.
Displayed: 18 h 17 min
